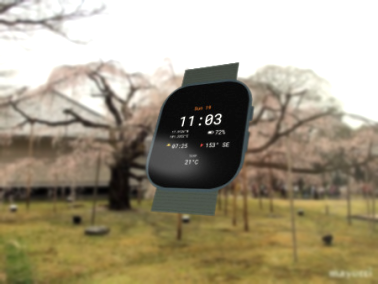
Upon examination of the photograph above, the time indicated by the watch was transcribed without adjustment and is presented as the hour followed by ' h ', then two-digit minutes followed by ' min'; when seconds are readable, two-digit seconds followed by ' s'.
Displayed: 11 h 03 min
